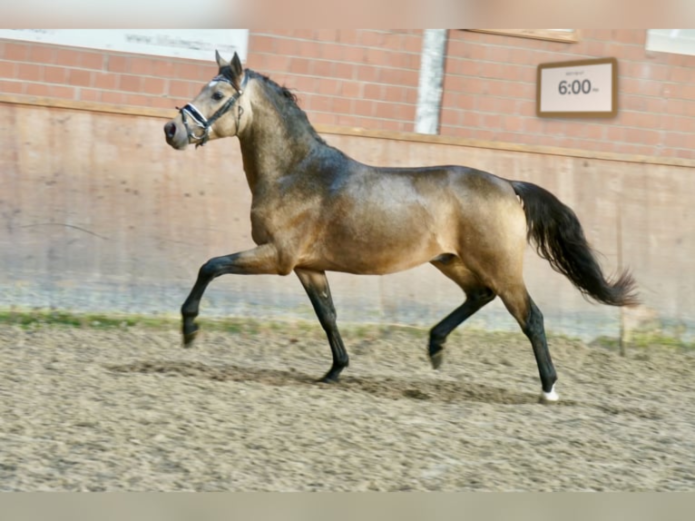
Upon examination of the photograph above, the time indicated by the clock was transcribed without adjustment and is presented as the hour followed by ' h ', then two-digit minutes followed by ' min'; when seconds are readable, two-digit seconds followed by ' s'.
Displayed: 6 h 00 min
